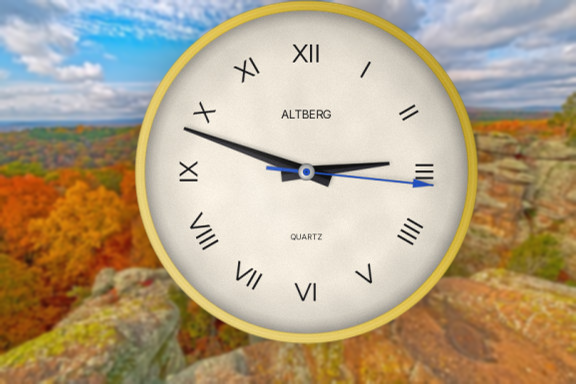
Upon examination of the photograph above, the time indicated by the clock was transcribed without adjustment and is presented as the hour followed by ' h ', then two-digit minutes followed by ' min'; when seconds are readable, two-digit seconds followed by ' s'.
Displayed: 2 h 48 min 16 s
